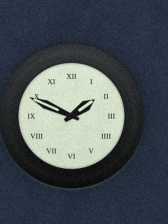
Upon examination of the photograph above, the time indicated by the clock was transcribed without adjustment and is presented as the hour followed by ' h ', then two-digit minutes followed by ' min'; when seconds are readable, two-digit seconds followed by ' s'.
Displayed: 1 h 49 min
